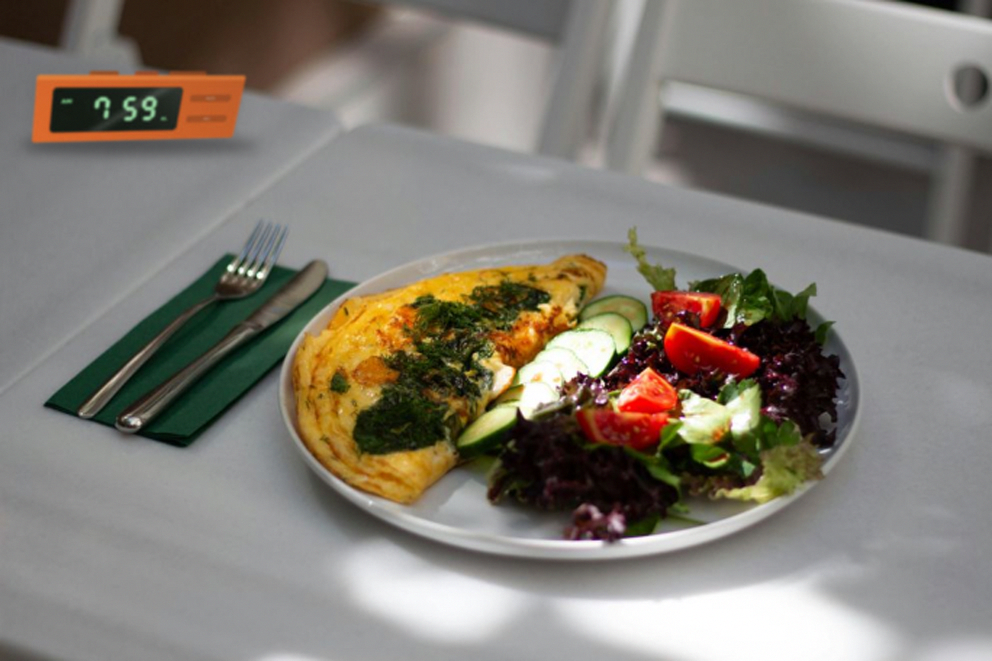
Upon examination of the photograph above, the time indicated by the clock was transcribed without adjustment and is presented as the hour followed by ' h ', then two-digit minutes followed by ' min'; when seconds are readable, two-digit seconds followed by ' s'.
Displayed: 7 h 59 min
